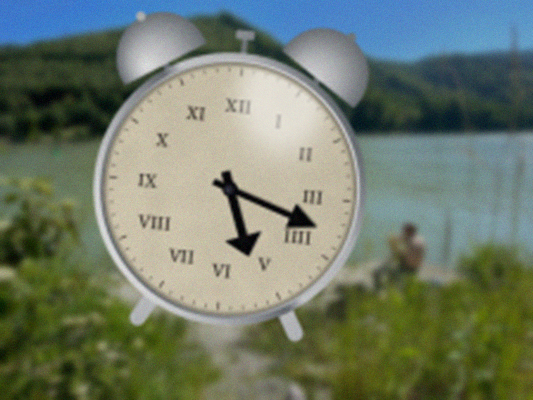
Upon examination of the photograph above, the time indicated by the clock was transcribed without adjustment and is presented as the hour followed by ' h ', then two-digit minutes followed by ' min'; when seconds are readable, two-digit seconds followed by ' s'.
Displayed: 5 h 18 min
